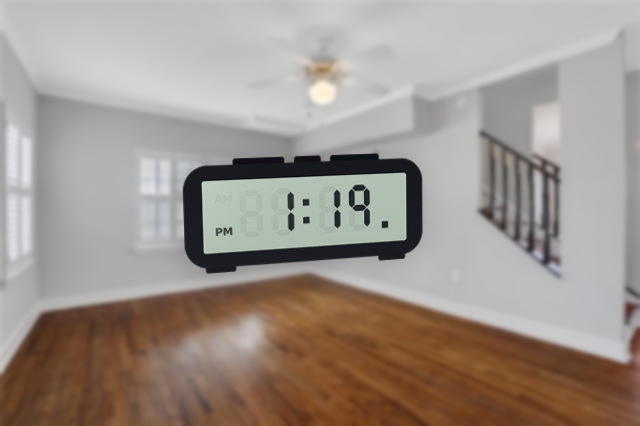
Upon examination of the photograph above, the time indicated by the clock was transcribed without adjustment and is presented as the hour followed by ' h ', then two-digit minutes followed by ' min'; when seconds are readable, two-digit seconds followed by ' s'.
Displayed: 1 h 19 min
